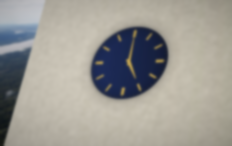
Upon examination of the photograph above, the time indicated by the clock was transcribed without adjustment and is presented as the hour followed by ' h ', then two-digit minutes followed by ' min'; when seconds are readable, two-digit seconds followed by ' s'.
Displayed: 5 h 00 min
